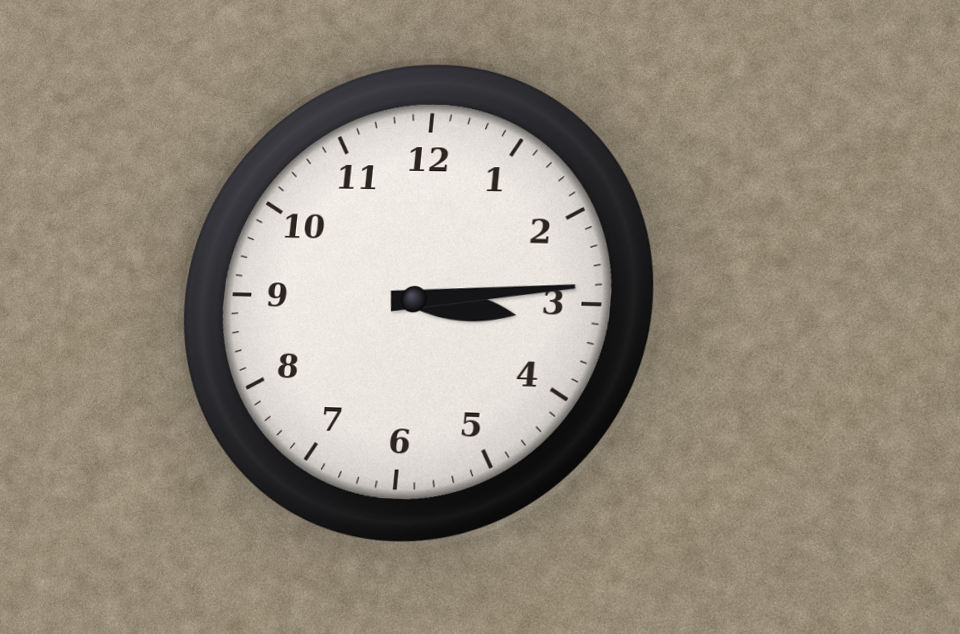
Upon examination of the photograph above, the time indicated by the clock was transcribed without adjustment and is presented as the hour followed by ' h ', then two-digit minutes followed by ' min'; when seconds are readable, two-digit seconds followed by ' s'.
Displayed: 3 h 14 min
